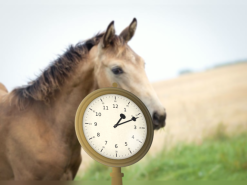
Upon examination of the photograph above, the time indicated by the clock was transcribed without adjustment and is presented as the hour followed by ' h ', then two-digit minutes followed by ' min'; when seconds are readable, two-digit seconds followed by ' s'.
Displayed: 1 h 11 min
